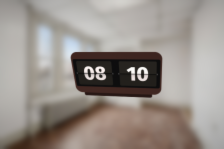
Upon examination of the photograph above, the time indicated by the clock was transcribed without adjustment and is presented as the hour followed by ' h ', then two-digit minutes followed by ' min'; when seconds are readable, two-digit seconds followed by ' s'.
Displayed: 8 h 10 min
